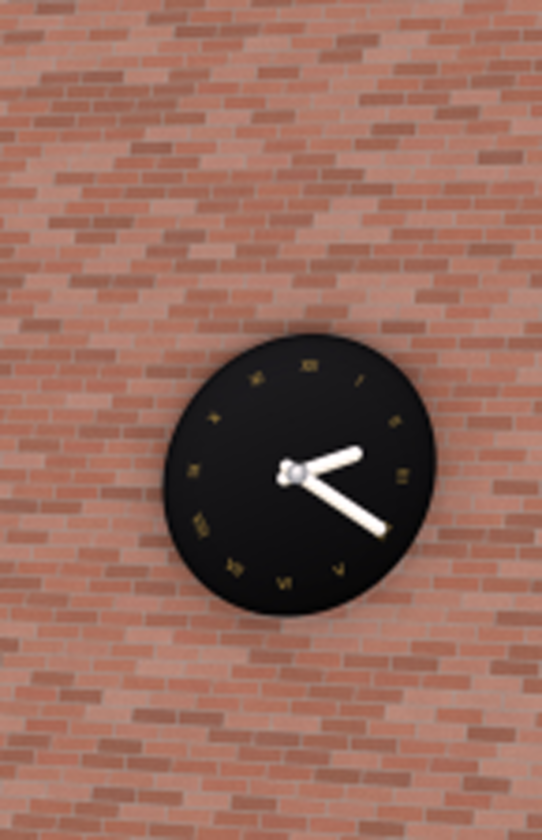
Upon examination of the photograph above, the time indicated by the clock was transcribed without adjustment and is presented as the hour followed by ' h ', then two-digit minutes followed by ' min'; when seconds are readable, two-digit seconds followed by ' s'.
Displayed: 2 h 20 min
